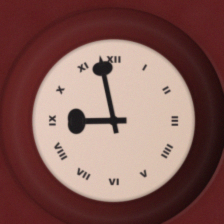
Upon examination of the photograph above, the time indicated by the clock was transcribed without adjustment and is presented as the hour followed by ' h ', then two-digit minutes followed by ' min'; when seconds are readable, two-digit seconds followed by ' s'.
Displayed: 8 h 58 min
